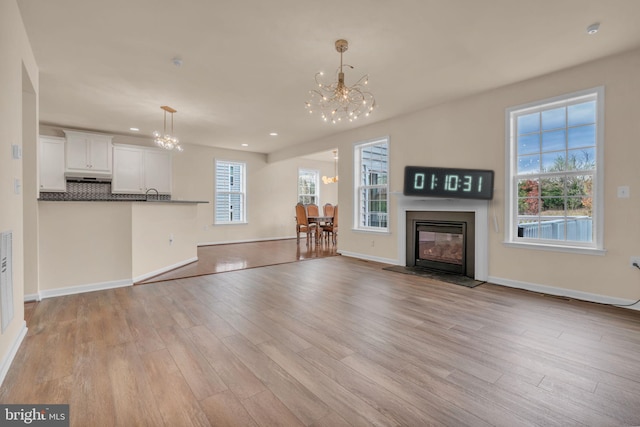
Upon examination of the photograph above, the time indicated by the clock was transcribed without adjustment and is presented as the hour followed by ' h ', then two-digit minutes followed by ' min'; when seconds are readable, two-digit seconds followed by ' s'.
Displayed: 1 h 10 min 31 s
